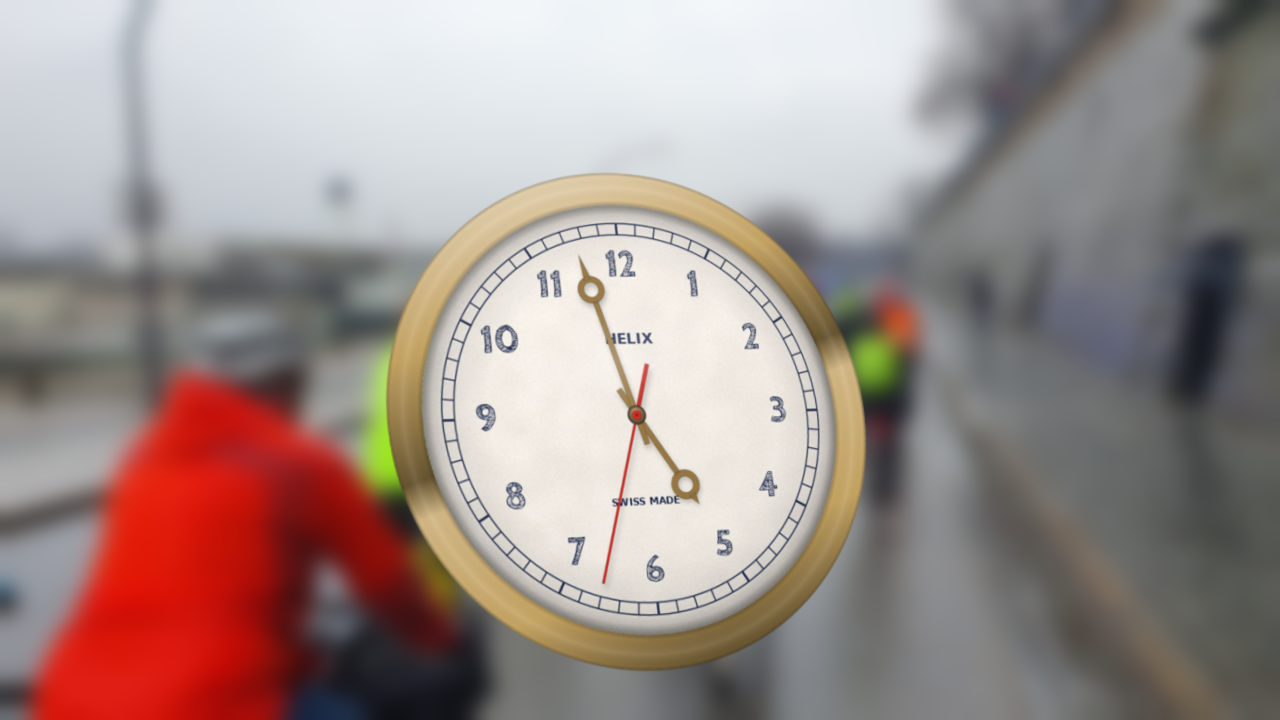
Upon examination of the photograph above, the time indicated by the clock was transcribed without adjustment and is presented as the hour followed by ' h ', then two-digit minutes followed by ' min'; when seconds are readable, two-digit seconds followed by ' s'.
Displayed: 4 h 57 min 33 s
